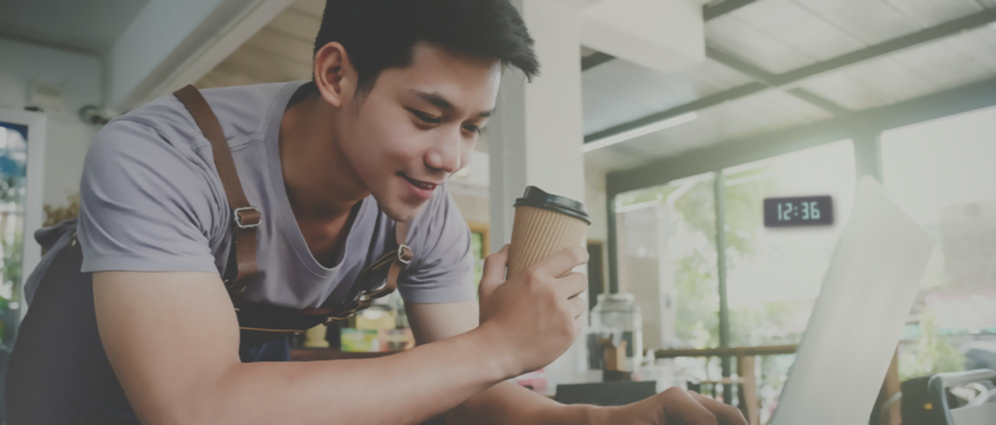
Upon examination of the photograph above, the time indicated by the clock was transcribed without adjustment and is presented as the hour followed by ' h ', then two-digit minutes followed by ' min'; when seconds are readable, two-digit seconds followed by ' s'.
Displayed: 12 h 36 min
